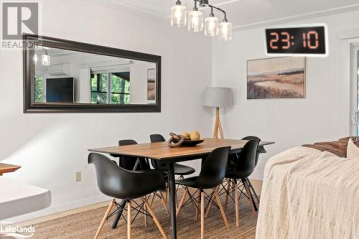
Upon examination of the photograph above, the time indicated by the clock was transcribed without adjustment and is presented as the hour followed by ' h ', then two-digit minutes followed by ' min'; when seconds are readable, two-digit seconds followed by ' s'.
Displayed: 23 h 10 min
